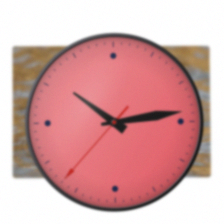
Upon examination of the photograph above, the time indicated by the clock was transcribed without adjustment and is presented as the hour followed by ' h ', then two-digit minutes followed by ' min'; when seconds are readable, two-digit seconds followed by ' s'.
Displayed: 10 h 13 min 37 s
